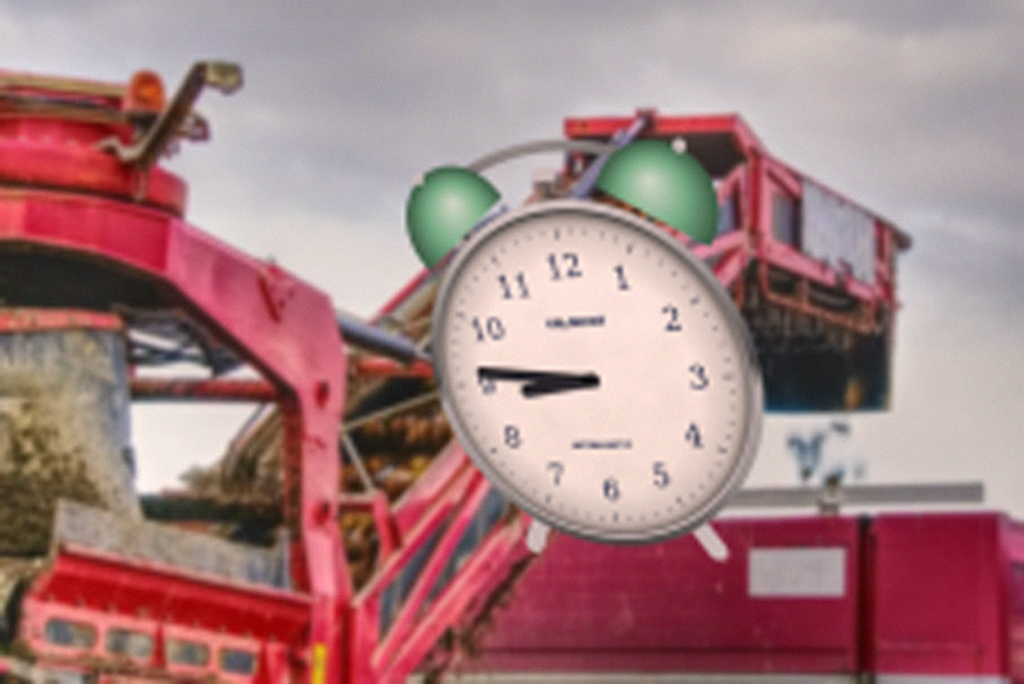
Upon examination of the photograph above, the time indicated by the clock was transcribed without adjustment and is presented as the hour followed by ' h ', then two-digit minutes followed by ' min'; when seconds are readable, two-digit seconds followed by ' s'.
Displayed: 8 h 46 min
